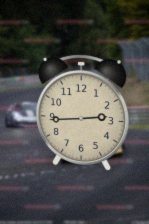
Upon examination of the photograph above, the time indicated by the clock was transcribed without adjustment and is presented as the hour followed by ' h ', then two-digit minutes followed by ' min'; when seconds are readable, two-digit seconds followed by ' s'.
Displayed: 2 h 44 min
